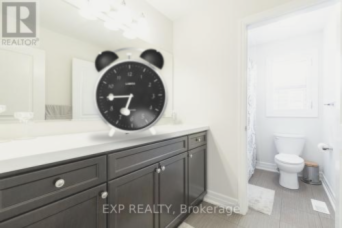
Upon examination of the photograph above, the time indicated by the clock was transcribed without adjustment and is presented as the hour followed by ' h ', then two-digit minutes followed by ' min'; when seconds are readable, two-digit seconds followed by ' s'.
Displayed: 6 h 45 min
